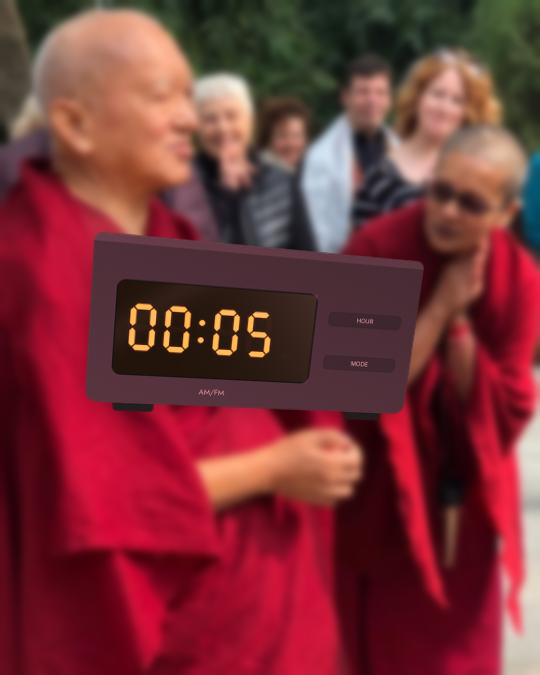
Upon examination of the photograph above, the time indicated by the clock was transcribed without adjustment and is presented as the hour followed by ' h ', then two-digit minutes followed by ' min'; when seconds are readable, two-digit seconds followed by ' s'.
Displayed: 0 h 05 min
